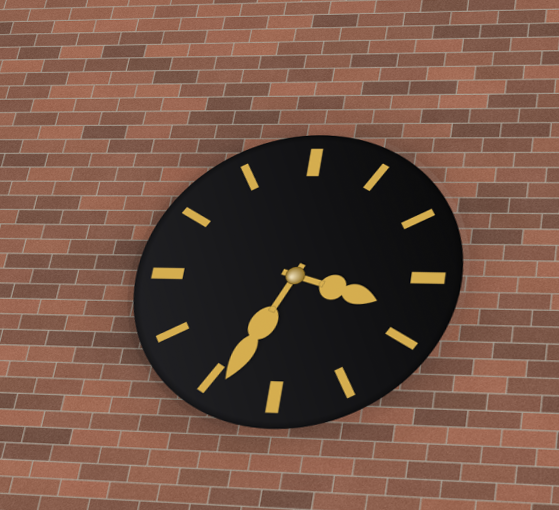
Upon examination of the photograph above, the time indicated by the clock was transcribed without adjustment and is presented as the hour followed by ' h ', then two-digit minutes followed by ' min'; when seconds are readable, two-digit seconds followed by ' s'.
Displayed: 3 h 34 min
